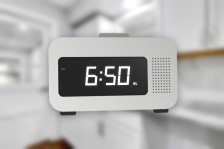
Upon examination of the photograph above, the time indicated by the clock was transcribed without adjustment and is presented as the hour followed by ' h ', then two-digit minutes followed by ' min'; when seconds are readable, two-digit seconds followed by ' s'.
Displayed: 6 h 50 min
